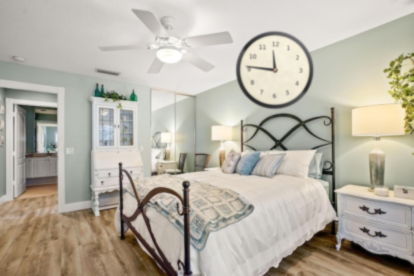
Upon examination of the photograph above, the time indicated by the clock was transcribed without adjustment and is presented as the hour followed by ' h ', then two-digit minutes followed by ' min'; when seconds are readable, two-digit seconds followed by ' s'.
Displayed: 11 h 46 min
